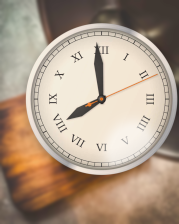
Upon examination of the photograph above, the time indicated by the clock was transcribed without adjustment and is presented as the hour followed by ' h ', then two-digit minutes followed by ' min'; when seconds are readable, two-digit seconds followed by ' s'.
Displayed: 7 h 59 min 11 s
